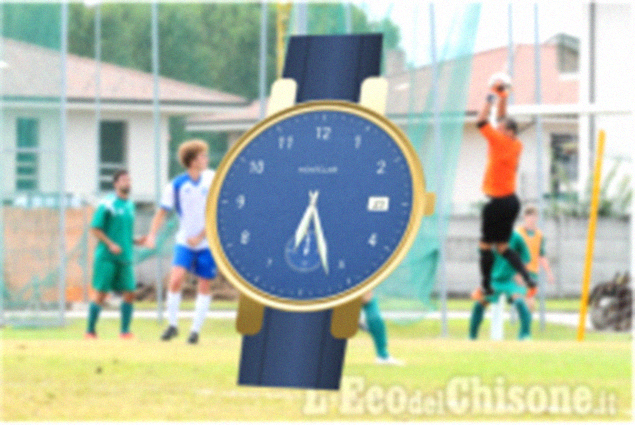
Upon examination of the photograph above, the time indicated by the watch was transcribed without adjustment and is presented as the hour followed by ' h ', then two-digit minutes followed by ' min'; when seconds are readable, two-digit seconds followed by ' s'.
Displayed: 6 h 27 min
